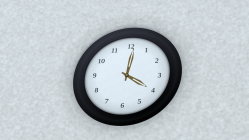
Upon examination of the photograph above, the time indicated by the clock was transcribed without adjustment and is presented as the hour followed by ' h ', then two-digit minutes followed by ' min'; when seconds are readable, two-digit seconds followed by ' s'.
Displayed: 4 h 01 min
